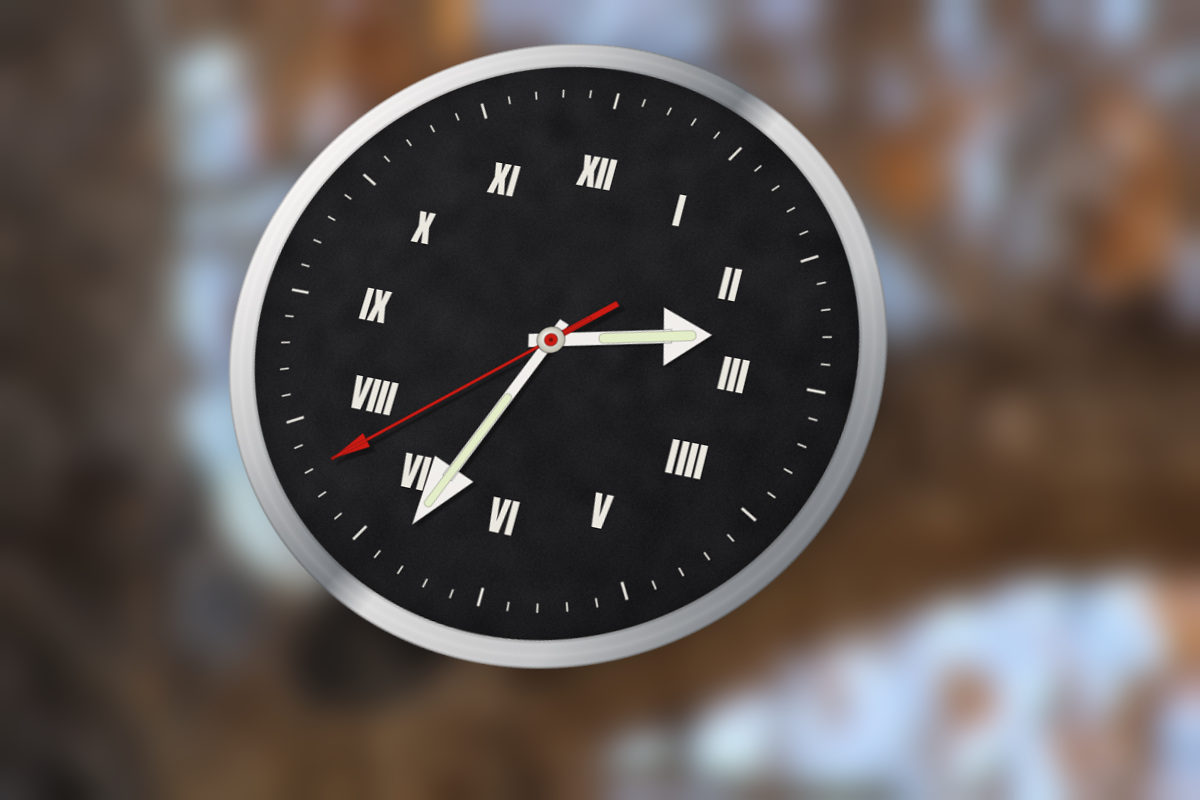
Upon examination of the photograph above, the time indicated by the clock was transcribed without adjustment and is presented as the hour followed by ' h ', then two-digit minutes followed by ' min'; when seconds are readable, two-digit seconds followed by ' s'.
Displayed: 2 h 33 min 38 s
